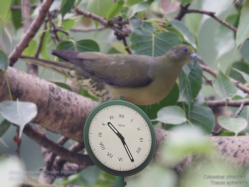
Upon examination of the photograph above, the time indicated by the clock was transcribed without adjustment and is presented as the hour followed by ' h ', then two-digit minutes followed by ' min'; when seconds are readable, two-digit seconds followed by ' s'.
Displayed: 10 h 25 min
